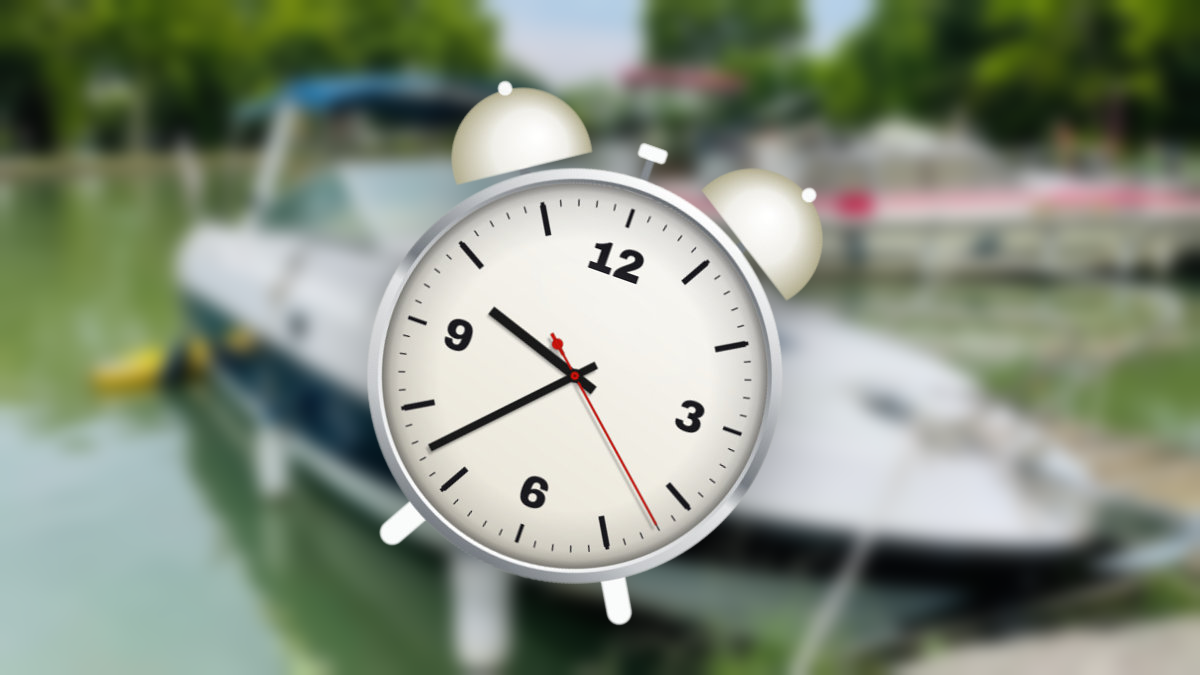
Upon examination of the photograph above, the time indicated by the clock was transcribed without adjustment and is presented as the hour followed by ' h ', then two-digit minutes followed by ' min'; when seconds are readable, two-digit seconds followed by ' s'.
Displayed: 9 h 37 min 22 s
